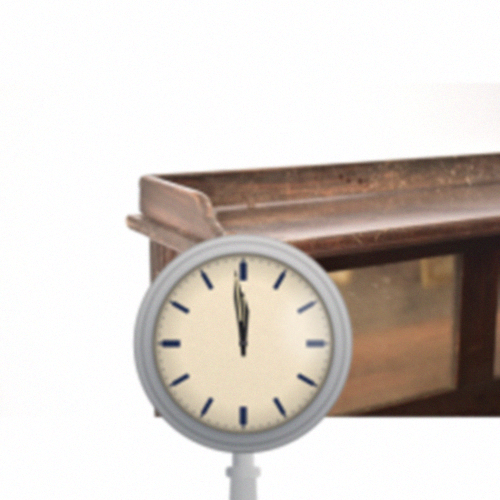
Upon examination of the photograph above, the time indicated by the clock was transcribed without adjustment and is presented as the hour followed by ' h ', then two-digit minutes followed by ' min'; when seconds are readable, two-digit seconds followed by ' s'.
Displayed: 11 h 59 min
